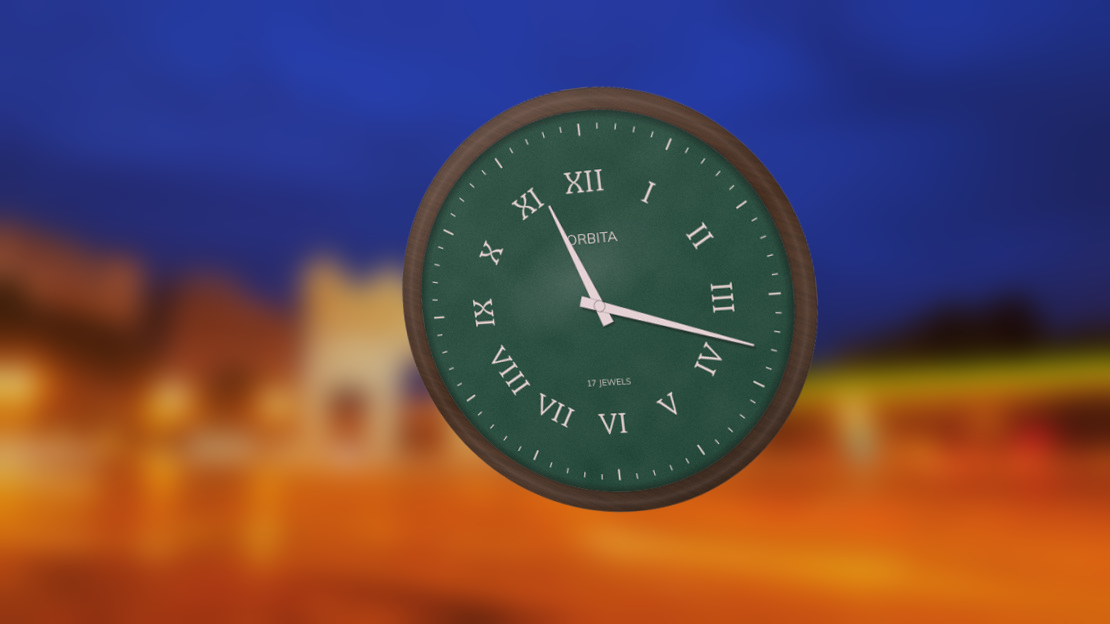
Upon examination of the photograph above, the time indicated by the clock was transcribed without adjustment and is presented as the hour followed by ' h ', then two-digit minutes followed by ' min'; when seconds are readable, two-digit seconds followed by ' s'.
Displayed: 11 h 18 min
